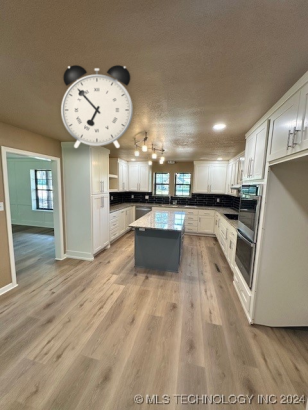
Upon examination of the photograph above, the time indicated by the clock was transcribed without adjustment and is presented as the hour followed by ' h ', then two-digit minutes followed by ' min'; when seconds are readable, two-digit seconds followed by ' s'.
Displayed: 6 h 53 min
